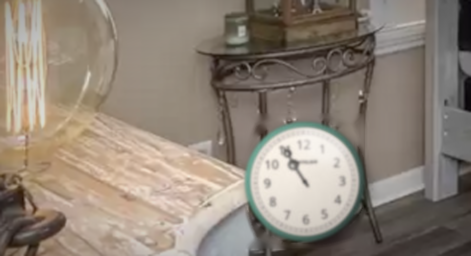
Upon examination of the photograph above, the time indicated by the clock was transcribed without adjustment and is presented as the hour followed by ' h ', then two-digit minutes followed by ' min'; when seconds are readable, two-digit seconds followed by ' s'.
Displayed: 10 h 55 min
